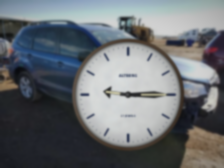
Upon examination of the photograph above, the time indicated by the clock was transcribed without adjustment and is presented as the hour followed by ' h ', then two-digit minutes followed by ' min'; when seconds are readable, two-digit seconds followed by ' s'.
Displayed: 9 h 15 min
